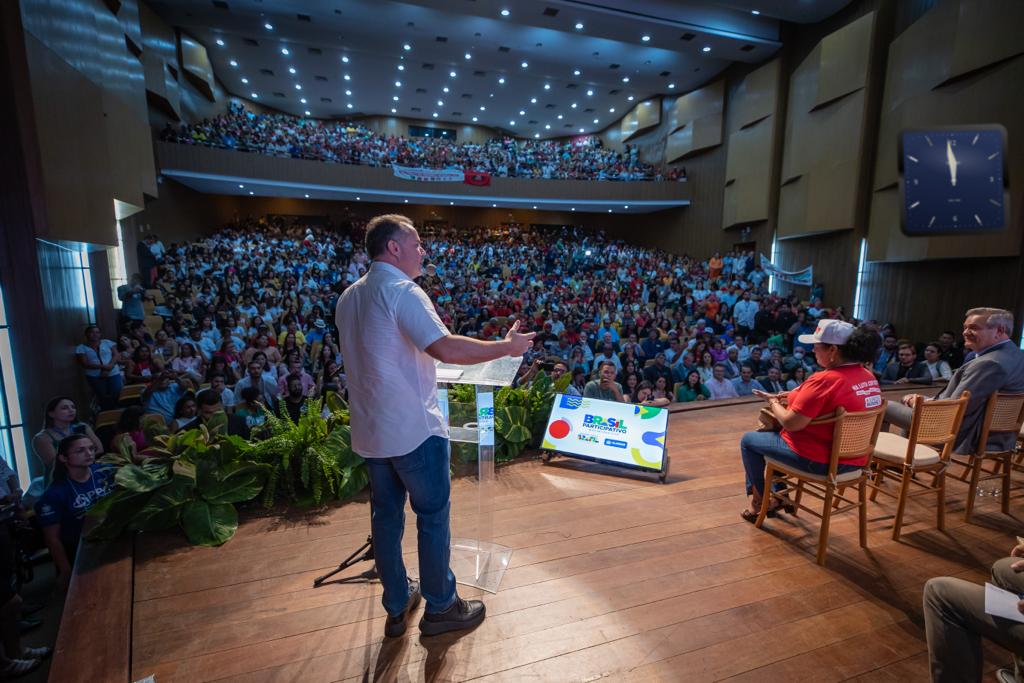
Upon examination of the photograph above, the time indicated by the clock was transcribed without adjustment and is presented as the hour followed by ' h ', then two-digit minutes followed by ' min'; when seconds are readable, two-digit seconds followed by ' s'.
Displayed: 11 h 59 min
